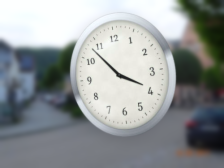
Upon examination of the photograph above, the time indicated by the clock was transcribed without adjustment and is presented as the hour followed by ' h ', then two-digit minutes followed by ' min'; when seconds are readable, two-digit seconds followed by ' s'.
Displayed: 3 h 53 min
